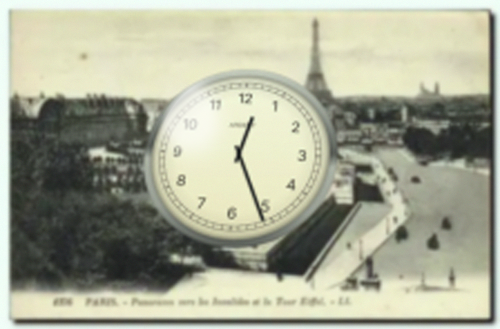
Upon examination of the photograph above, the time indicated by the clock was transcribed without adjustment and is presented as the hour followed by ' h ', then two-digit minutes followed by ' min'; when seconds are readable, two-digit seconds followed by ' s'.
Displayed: 12 h 26 min
